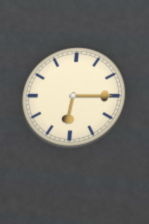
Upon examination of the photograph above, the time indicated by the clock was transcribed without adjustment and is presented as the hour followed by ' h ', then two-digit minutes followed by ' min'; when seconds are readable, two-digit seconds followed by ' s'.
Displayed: 6 h 15 min
